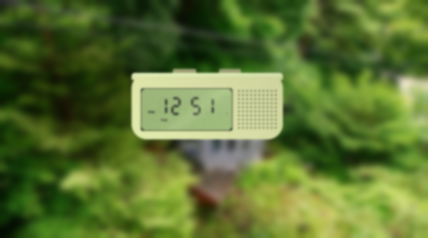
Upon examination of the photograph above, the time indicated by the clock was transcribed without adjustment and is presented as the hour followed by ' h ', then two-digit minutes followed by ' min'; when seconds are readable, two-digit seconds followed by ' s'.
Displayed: 12 h 51 min
